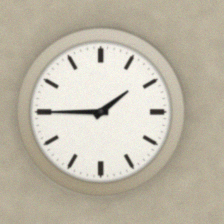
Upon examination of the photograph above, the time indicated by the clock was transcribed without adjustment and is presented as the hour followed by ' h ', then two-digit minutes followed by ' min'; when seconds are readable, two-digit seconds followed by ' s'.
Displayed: 1 h 45 min
